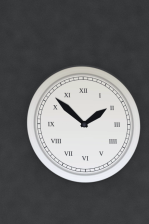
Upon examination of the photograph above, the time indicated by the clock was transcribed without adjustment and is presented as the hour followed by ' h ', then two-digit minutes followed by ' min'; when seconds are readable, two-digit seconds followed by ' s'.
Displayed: 1 h 52 min
